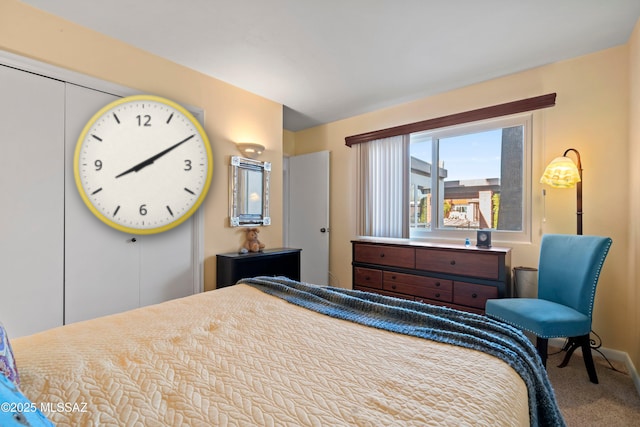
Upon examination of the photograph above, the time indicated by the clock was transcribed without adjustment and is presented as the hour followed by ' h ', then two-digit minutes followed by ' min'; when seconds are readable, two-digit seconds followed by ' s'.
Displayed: 8 h 10 min
